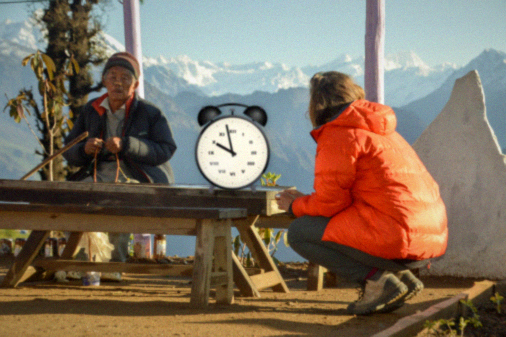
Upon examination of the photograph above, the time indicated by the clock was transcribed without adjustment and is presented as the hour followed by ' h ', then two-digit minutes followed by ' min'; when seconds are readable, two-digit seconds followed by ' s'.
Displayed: 9 h 58 min
